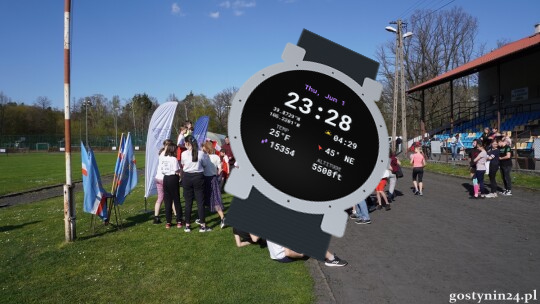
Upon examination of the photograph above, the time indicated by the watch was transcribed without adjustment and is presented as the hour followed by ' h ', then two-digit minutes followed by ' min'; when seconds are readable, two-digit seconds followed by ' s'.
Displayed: 23 h 28 min
